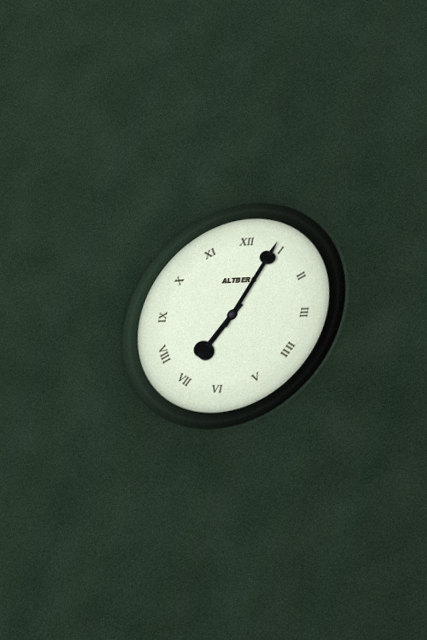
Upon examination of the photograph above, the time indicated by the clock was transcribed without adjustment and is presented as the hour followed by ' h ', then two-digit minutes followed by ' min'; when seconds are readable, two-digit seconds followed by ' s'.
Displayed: 7 h 04 min
